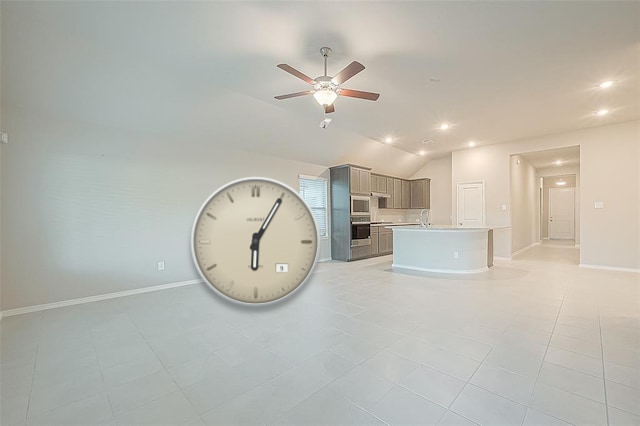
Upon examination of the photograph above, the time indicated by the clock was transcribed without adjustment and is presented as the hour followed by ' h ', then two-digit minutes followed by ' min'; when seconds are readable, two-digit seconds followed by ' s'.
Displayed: 6 h 05 min
